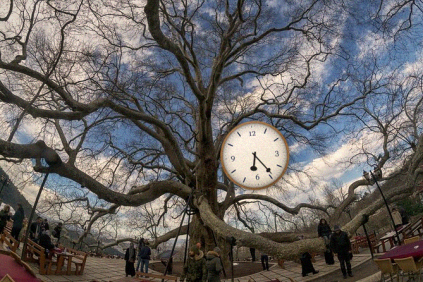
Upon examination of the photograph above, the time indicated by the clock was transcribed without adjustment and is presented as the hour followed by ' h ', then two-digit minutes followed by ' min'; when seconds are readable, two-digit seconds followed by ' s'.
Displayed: 6 h 24 min
